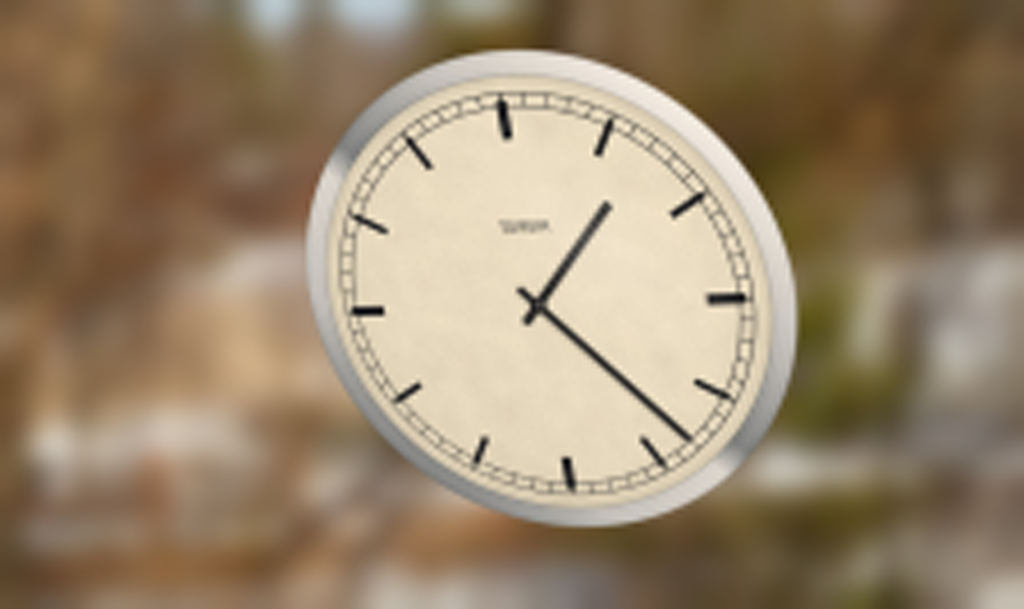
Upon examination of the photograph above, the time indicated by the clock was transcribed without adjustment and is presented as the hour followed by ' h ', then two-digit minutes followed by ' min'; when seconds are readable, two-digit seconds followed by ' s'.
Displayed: 1 h 23 min
